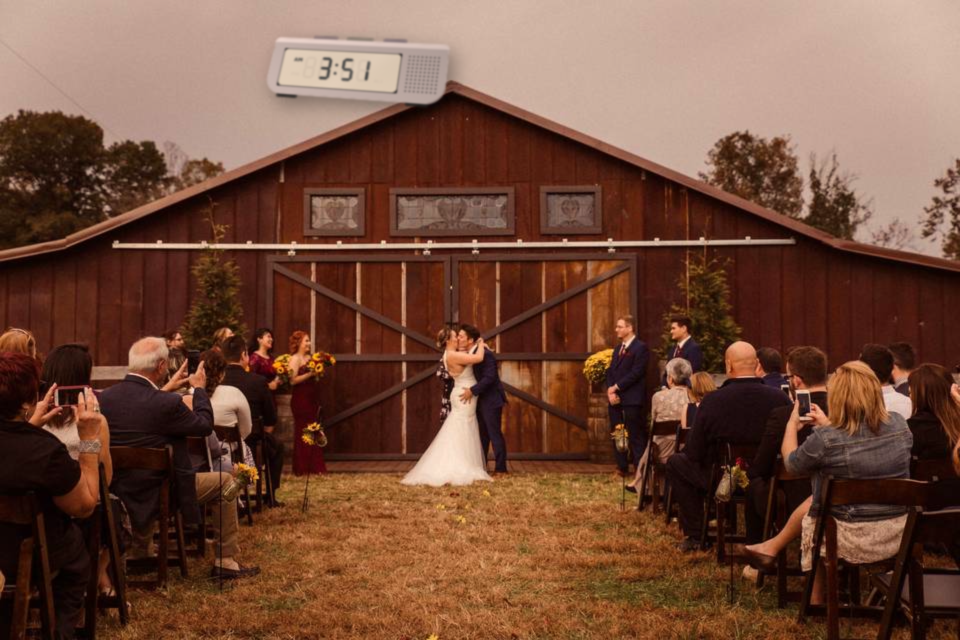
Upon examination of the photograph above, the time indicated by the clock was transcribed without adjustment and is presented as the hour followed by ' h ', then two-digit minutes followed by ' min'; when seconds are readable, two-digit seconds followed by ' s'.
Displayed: 3 h 51 min
